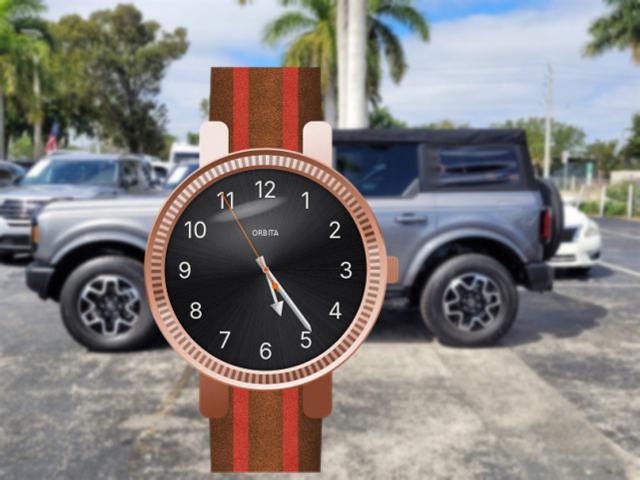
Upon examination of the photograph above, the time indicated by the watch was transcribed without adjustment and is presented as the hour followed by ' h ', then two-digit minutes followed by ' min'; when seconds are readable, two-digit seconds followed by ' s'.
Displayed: 5 h 23 min 55 s
